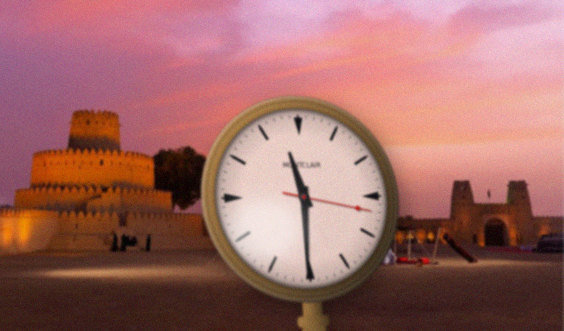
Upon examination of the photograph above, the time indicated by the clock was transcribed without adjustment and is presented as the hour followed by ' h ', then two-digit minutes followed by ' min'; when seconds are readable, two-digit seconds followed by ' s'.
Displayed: 11 h 30 min 17 s
